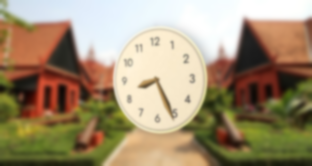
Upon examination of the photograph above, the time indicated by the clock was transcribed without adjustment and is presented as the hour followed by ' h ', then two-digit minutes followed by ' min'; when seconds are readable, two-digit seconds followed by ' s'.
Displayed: 8 h 26 min
